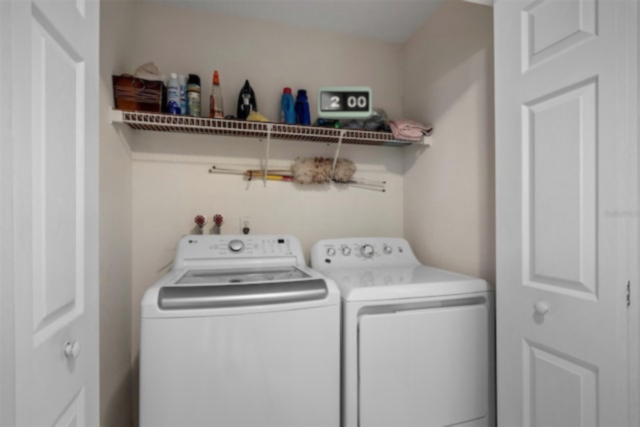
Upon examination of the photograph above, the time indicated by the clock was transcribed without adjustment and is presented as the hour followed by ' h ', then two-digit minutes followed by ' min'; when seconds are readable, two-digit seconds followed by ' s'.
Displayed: 2 h 00 min
